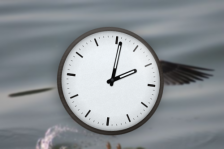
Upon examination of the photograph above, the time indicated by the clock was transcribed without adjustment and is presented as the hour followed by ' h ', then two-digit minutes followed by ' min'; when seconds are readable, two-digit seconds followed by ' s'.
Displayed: 2 h 01 min
